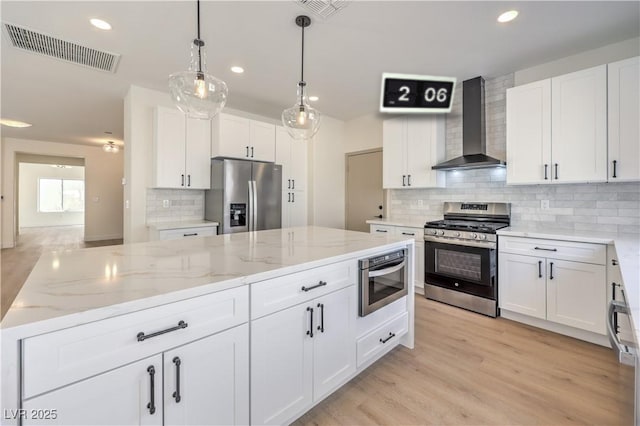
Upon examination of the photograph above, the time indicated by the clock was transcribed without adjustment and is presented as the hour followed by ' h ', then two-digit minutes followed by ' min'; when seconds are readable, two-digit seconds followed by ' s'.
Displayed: 2 h 06 min
